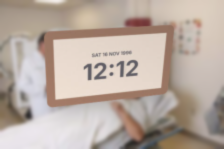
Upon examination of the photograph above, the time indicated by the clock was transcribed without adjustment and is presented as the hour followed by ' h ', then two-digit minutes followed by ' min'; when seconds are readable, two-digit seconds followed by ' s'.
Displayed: 12 h 12 min
